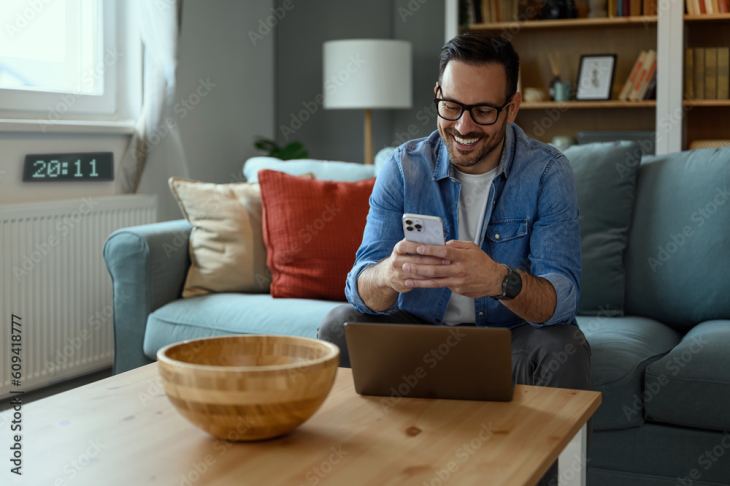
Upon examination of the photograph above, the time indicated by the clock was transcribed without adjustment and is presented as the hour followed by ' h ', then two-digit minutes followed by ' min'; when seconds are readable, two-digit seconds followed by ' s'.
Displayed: 20 h 11 min
